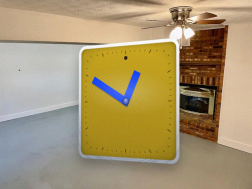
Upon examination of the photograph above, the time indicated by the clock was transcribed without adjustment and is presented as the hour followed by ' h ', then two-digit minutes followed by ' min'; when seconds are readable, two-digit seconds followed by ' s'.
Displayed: 12 h 50 min
